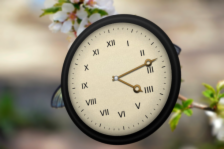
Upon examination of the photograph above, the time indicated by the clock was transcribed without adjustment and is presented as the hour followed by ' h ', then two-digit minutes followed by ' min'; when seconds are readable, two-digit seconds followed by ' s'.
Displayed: 4 h 13 min
